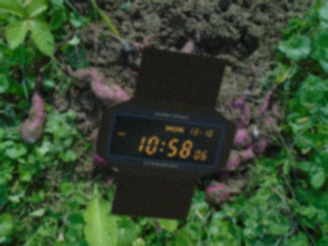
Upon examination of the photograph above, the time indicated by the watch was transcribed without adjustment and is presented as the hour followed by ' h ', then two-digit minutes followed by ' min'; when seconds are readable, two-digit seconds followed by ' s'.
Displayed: 10 h 58 min
